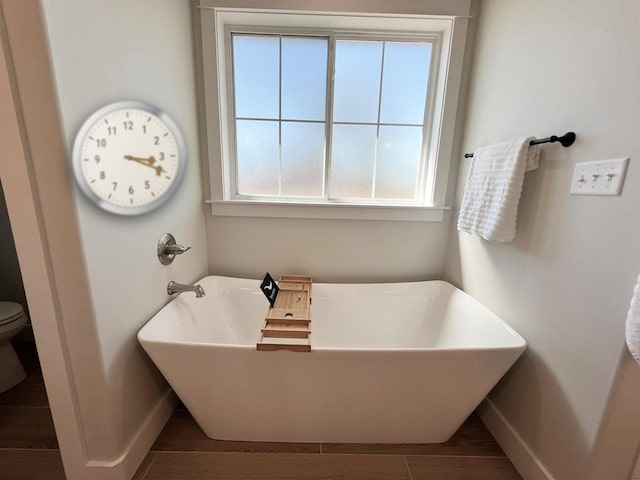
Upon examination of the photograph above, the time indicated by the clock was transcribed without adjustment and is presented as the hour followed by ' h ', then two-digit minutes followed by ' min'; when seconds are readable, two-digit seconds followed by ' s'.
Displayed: 3 h 19 min
